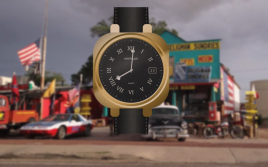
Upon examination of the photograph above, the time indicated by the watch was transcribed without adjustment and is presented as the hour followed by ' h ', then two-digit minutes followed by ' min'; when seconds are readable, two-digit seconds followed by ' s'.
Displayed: 8 h 01 min
